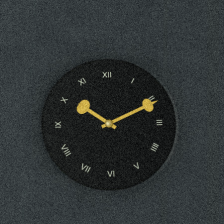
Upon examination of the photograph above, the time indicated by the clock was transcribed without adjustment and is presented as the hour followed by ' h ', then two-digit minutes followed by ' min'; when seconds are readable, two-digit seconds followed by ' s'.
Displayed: 10 h 11 min
